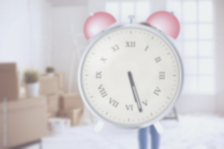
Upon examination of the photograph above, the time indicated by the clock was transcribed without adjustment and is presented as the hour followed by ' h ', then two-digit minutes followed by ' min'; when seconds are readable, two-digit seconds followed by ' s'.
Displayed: 5 h 27 min
